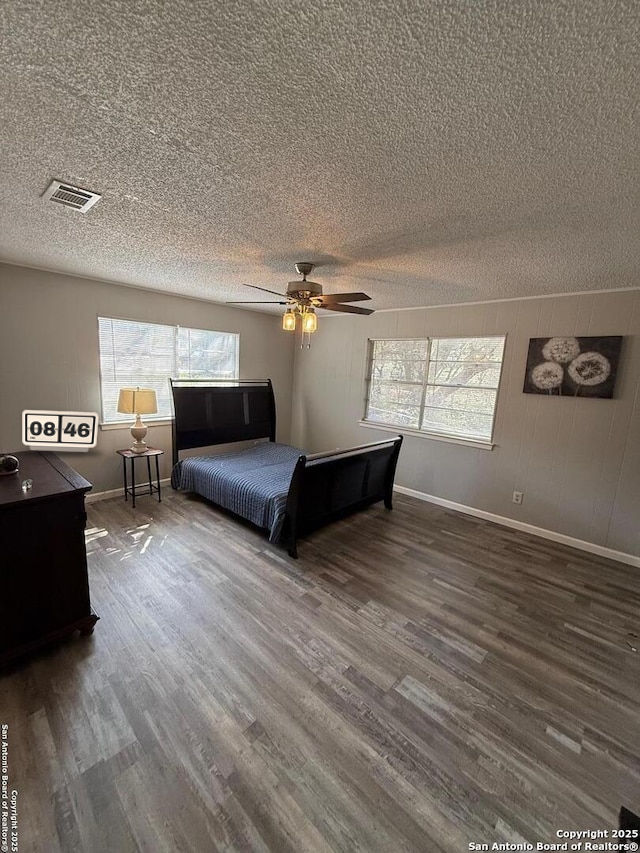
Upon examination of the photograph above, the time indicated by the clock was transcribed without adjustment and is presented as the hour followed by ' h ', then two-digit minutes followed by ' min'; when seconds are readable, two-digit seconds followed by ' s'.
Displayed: 8 h 46 min
